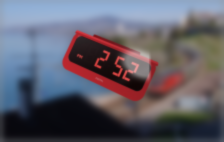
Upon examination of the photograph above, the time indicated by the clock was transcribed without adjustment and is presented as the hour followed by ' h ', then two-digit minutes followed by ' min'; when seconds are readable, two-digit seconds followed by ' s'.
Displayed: 2 h 52 min
